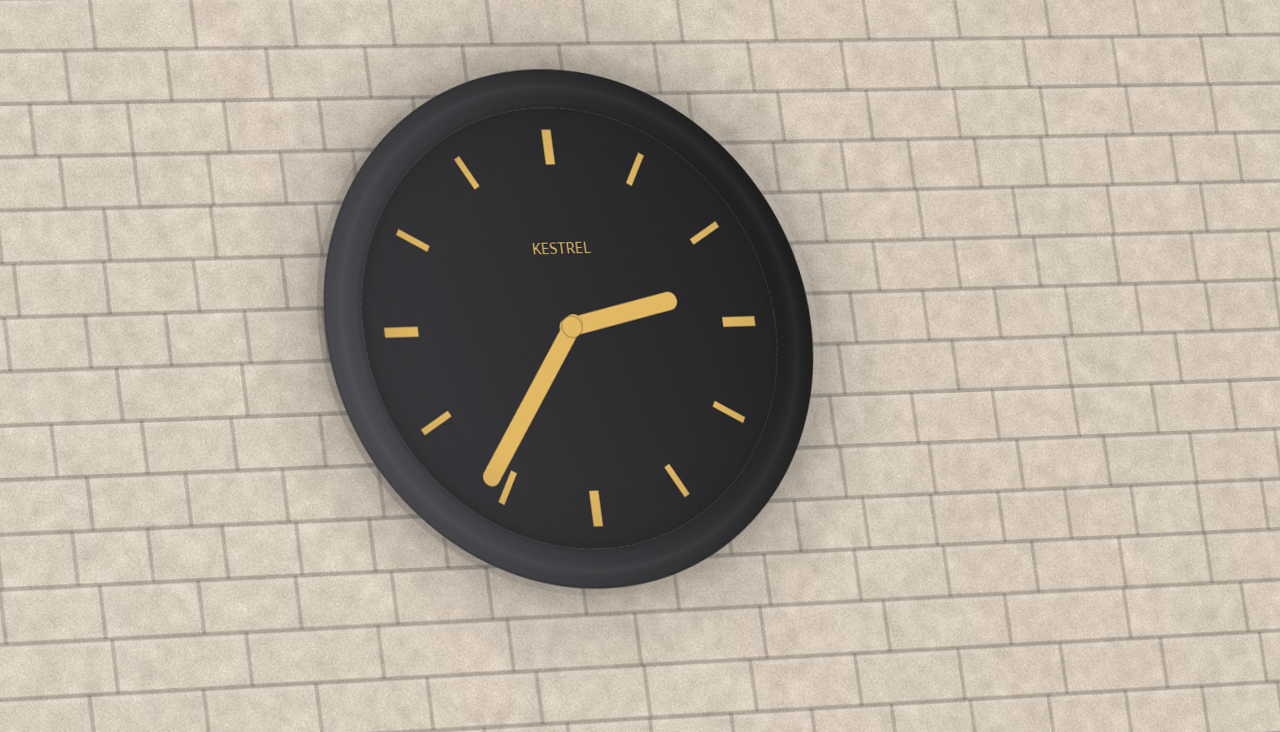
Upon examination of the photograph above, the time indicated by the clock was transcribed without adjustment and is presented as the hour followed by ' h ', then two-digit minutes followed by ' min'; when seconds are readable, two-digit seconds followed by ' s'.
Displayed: 2 h 36 min
